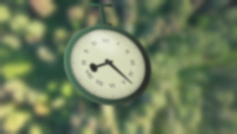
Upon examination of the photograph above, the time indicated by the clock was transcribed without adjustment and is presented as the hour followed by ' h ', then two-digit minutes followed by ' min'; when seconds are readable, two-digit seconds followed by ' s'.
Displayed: 8 h 23 min
